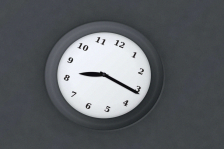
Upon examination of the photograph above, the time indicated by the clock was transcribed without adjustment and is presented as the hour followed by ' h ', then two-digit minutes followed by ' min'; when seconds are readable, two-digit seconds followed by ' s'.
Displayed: 8 h 16 min
